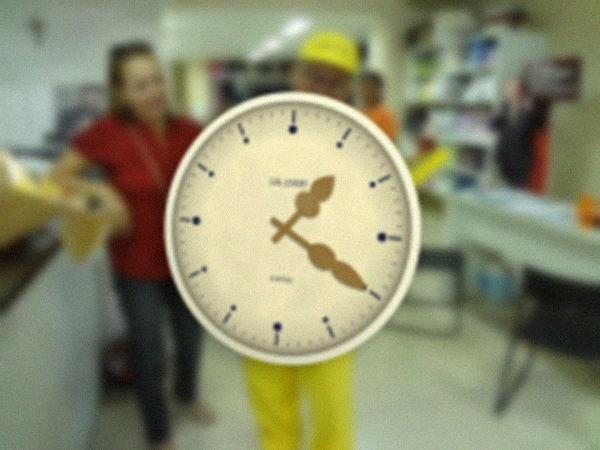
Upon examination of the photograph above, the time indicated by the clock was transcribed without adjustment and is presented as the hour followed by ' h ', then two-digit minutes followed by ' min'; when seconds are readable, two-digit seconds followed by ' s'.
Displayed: 1 h 20 min
